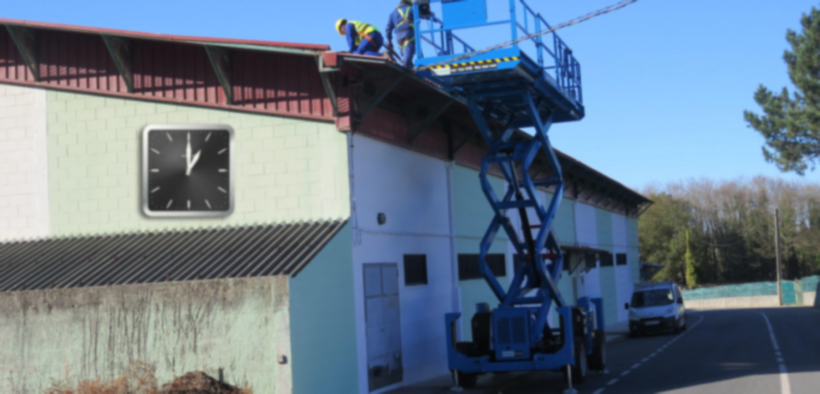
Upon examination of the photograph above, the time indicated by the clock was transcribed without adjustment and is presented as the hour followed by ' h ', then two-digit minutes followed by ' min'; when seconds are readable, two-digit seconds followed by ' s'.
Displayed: 1 h 00 min
